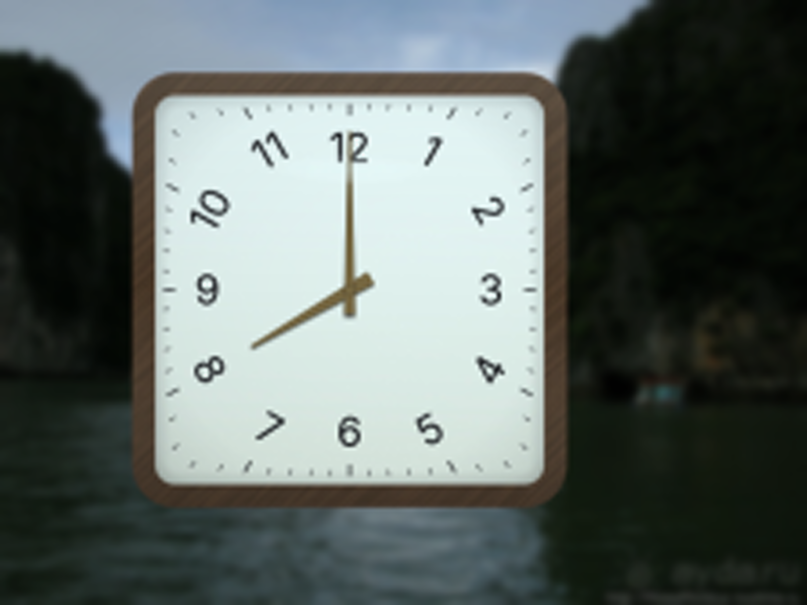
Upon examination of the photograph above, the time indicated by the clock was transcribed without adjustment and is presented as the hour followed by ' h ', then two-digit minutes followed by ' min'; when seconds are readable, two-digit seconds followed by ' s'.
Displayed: 8 h 00 min
